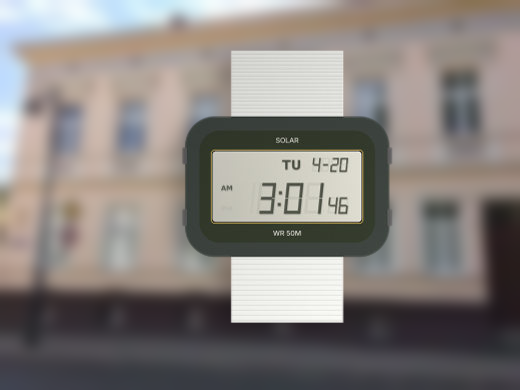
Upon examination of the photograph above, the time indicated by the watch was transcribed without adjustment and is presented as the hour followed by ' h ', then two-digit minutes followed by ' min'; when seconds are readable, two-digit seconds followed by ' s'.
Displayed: 3 h 01 min 46 s
